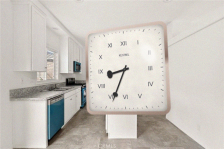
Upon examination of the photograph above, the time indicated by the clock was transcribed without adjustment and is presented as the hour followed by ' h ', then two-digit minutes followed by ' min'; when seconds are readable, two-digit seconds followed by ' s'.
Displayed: 8 h 34 min
